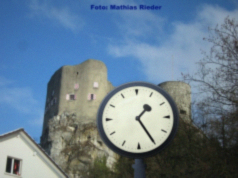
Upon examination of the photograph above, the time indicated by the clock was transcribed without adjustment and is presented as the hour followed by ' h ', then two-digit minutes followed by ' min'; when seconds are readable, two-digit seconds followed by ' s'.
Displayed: 1 h 25 min
